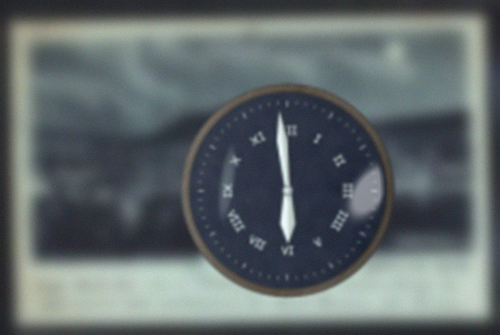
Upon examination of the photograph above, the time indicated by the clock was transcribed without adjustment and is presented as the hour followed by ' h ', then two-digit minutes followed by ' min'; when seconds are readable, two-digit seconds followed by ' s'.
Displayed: 5 h 59 min
